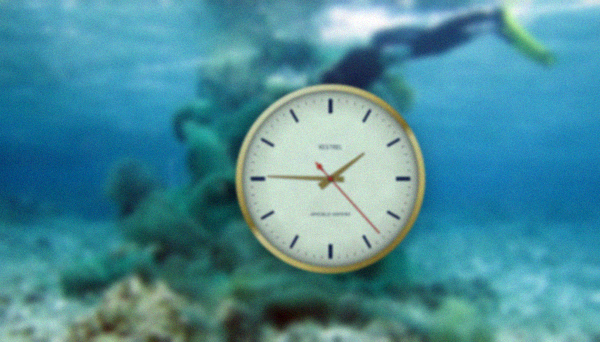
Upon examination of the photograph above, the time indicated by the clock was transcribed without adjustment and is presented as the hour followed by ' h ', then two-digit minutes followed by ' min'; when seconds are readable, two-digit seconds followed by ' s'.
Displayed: 1 h 45 min 23 s
